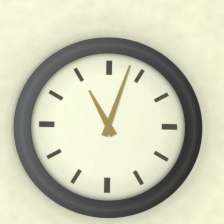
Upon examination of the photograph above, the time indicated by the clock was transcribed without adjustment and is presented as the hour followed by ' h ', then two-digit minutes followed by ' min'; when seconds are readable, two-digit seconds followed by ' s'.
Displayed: 11 h 03 min
